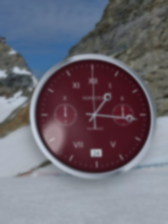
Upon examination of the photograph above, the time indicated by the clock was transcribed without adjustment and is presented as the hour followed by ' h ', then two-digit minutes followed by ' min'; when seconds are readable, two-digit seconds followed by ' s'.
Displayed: 1 h 16 min
